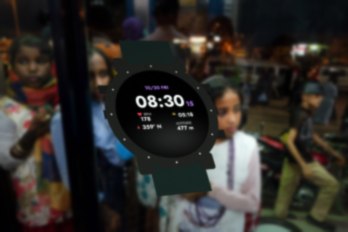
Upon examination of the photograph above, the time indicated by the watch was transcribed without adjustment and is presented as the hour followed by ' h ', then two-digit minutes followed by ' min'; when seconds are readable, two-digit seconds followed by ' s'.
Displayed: 8 h 30 min
